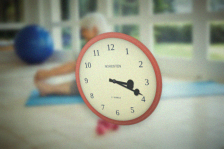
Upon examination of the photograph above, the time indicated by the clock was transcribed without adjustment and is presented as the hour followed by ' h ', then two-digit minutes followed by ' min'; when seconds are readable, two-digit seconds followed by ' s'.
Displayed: 3 h 19 min
